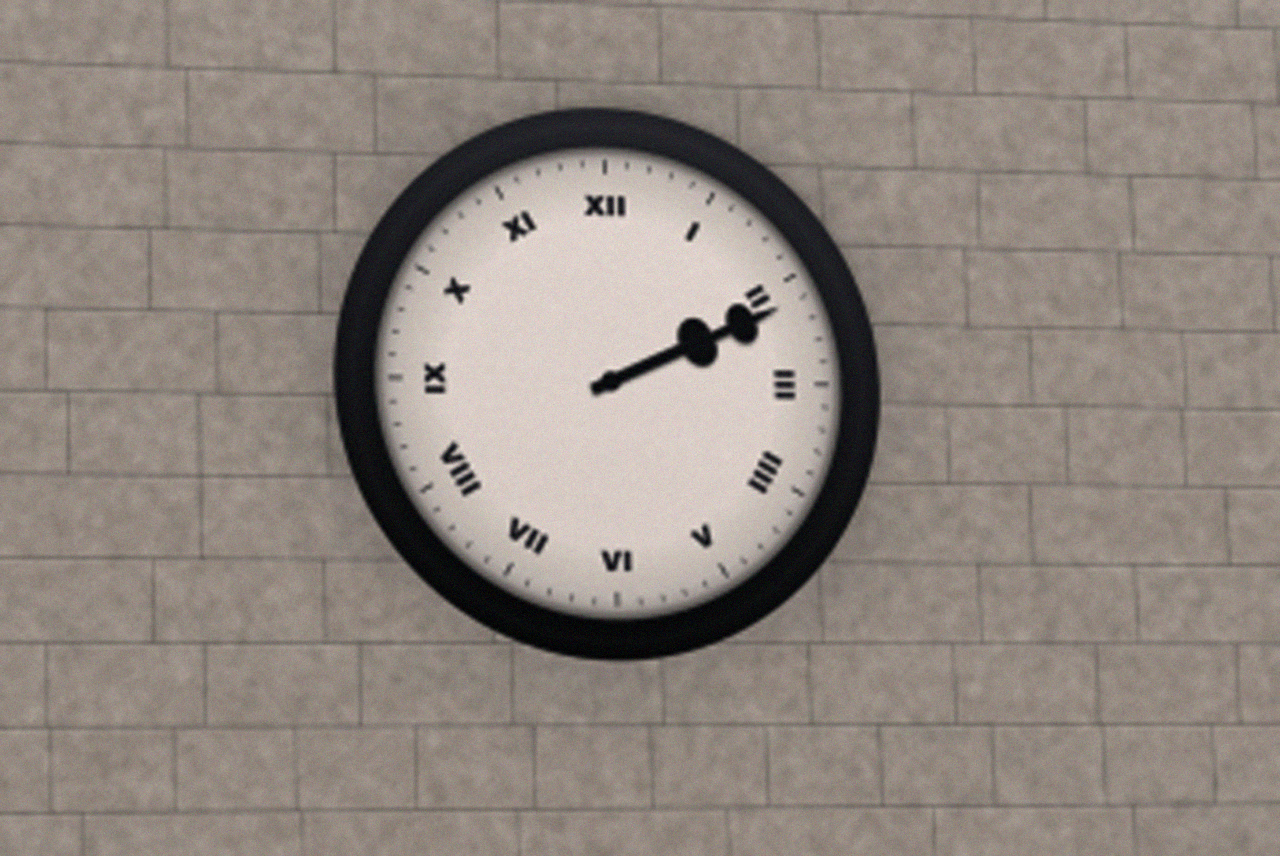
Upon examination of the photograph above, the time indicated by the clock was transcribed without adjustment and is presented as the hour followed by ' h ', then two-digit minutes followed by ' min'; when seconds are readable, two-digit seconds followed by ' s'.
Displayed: 2 h 11 min
